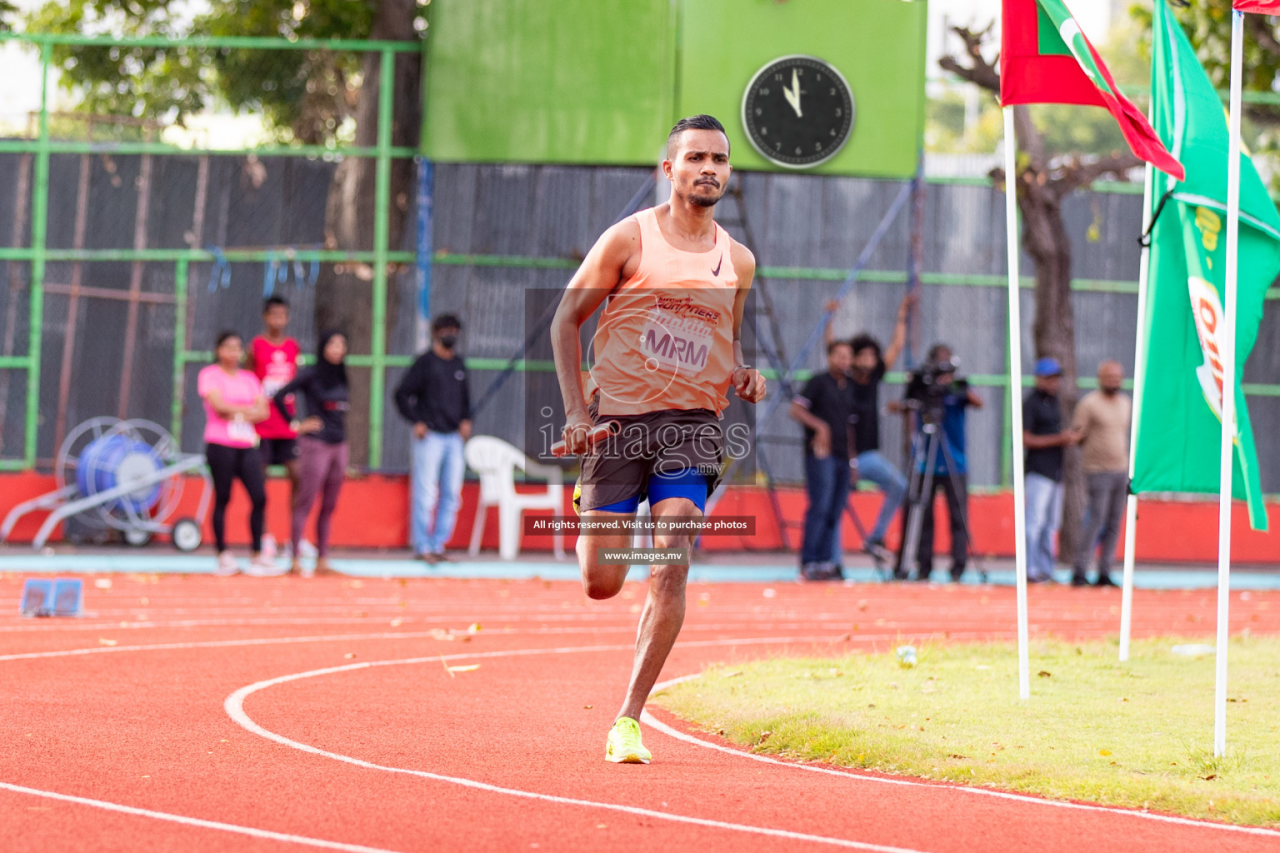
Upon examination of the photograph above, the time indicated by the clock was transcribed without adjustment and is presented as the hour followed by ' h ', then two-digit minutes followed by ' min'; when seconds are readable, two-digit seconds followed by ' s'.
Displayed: 10 h 59 min
